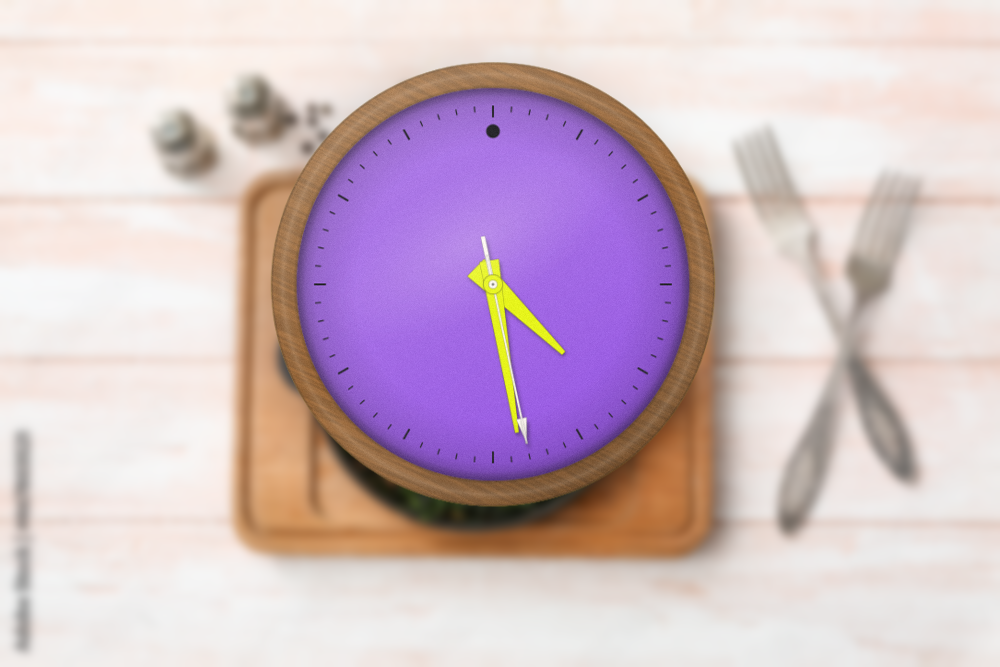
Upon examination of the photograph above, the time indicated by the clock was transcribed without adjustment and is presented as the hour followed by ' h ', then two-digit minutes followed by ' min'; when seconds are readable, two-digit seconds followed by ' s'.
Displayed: 4 h 28 min 28 s
